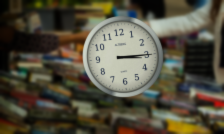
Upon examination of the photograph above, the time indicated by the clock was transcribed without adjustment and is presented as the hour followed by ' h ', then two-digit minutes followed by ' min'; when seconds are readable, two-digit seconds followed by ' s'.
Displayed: 3 h 15 min
